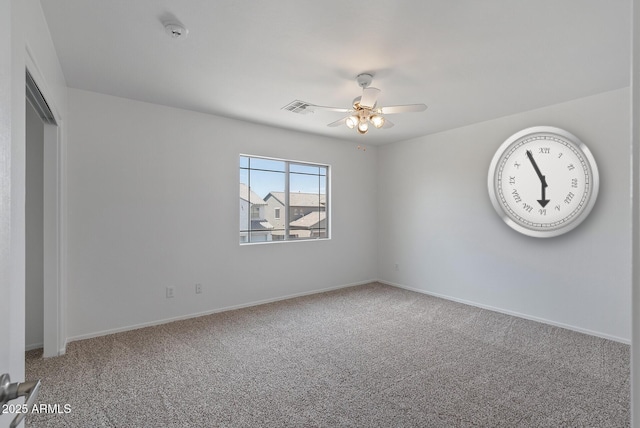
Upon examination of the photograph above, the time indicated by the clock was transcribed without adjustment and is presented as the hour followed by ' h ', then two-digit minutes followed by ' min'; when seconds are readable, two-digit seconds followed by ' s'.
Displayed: 5 h 55 min
